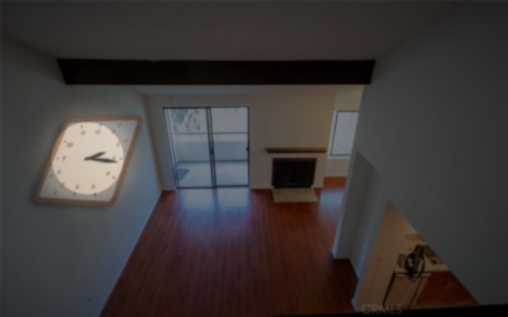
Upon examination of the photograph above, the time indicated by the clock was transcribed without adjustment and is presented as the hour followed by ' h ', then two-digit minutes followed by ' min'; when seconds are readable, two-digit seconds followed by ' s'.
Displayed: 2 h 16 min
